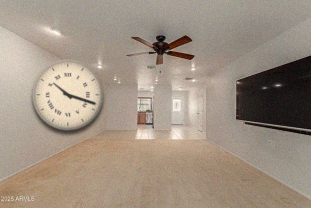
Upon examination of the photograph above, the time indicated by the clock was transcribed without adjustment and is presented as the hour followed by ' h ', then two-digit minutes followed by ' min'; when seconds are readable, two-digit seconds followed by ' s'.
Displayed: 10 h 18 min
